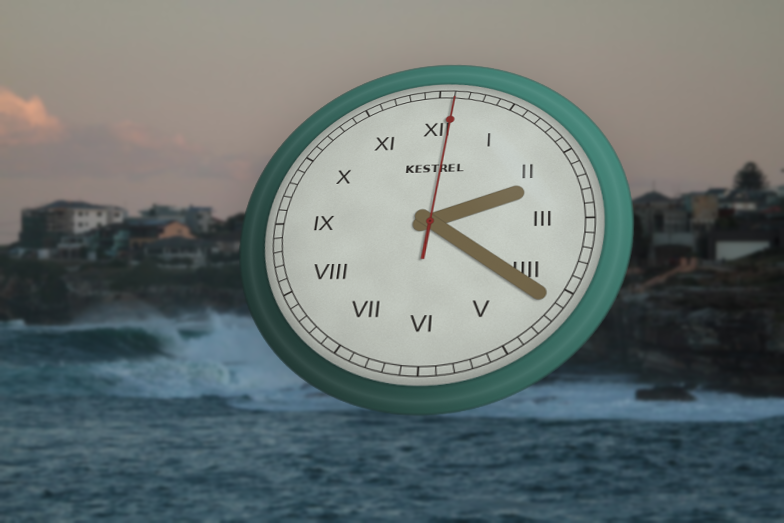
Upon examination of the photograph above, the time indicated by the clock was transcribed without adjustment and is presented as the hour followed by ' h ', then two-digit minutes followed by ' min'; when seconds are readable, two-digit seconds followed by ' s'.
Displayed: 2 h 21 min 01 s
